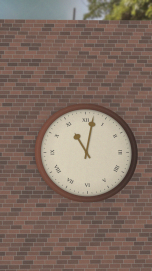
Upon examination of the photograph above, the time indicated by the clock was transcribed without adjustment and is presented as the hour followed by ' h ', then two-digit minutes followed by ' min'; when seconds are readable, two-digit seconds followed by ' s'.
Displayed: 11 h 02 min
